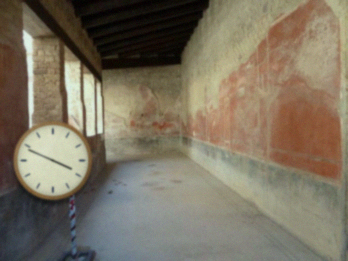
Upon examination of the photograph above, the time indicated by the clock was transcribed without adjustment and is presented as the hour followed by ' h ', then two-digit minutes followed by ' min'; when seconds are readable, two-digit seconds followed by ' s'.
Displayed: 3 h 49 min
